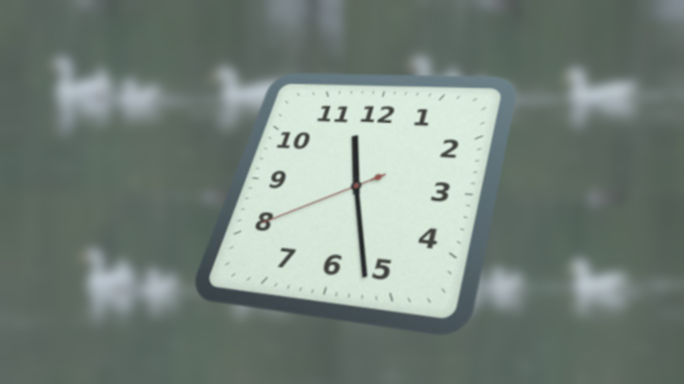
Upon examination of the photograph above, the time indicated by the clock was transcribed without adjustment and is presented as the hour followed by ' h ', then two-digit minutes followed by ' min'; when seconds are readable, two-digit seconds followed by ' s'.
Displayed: 11 h 26 min 40 s
